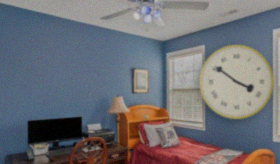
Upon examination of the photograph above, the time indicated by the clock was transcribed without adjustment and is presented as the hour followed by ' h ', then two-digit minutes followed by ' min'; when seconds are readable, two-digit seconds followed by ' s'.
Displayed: 3 h 51 min
